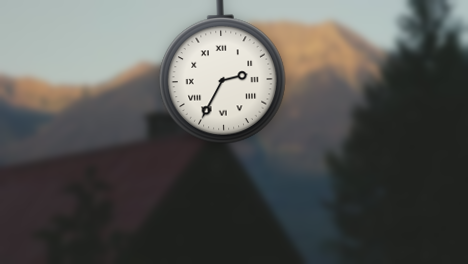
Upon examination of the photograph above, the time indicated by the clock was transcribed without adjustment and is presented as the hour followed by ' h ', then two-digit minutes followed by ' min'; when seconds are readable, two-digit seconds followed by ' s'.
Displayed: 2 h 35 min
